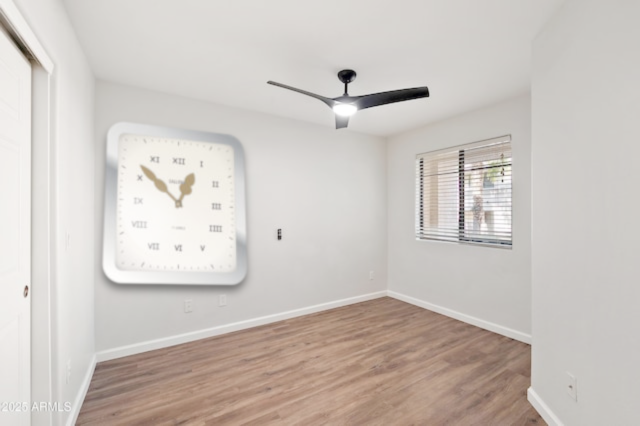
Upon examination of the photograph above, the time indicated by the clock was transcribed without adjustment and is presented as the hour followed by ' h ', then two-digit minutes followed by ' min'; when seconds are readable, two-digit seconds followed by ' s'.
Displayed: 12 h 52 min
